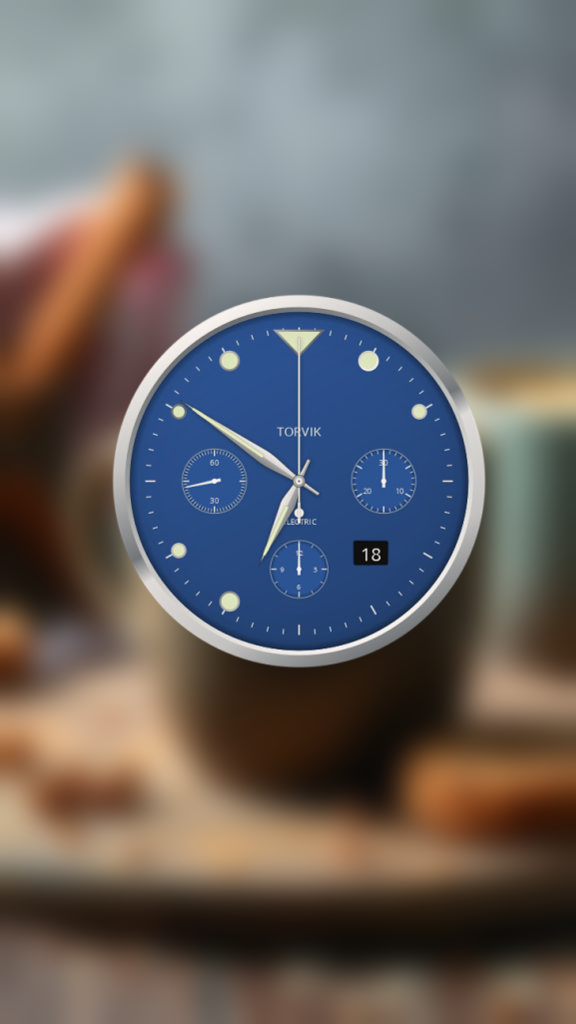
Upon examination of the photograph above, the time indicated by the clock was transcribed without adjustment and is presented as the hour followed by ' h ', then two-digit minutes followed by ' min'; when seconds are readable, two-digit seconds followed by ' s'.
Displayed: 6 h 50 min 43 s
